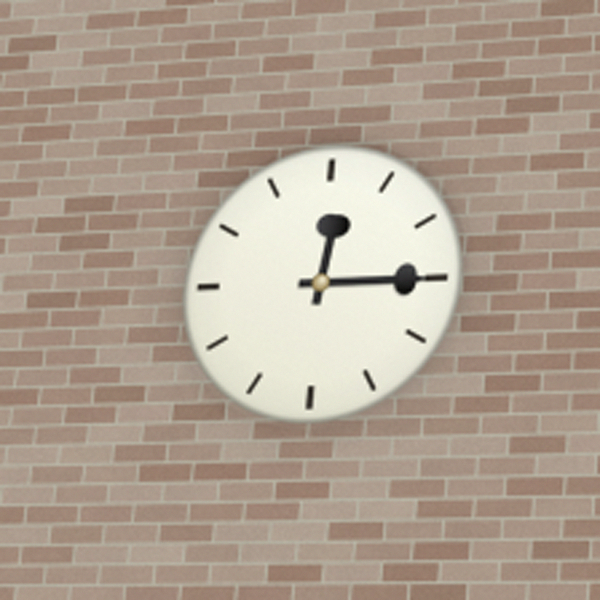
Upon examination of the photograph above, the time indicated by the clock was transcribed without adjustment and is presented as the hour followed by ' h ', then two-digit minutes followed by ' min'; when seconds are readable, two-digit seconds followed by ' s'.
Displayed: 12 h 15 min
